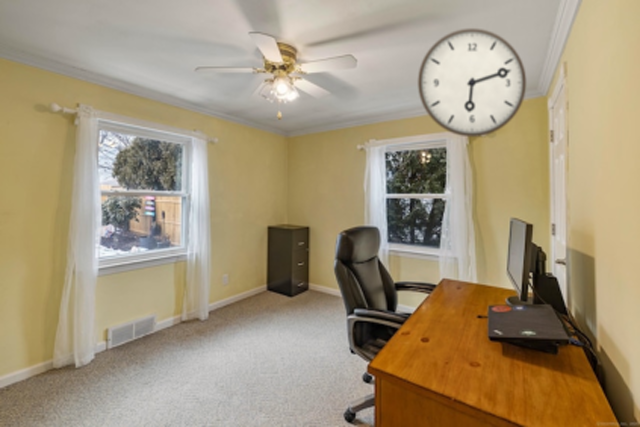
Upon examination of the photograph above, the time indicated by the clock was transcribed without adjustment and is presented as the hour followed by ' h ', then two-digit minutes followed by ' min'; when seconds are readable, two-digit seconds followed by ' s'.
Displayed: 6 h 12 min
